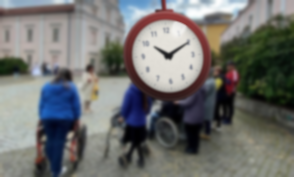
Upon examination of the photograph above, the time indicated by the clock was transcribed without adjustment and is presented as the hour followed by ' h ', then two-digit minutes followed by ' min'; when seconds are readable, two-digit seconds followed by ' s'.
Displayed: 10 h 10 min
